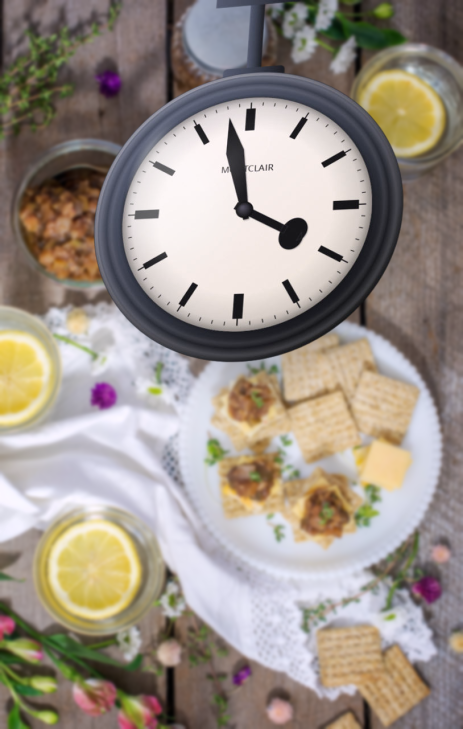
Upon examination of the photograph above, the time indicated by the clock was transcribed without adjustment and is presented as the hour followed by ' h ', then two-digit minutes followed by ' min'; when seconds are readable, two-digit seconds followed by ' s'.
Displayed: 3 h 58 min
